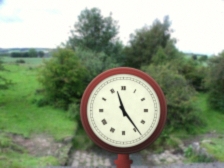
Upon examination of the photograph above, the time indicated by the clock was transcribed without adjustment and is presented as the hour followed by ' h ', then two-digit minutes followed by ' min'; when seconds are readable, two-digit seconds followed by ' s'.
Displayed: 11 h 24 min
